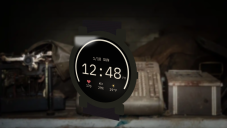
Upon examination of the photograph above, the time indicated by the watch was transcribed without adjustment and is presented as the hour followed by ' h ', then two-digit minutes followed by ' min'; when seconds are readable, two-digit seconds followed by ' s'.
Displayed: 12 h 48 min
